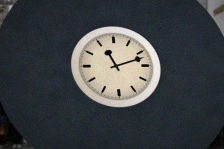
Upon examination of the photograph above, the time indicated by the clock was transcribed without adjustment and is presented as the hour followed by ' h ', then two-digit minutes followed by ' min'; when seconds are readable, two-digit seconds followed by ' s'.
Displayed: 11 h 12 min
